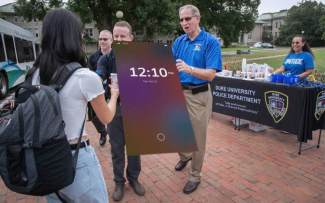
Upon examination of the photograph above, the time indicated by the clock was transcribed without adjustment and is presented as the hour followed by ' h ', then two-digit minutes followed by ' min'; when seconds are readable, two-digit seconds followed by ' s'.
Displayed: 12 h 10 min
